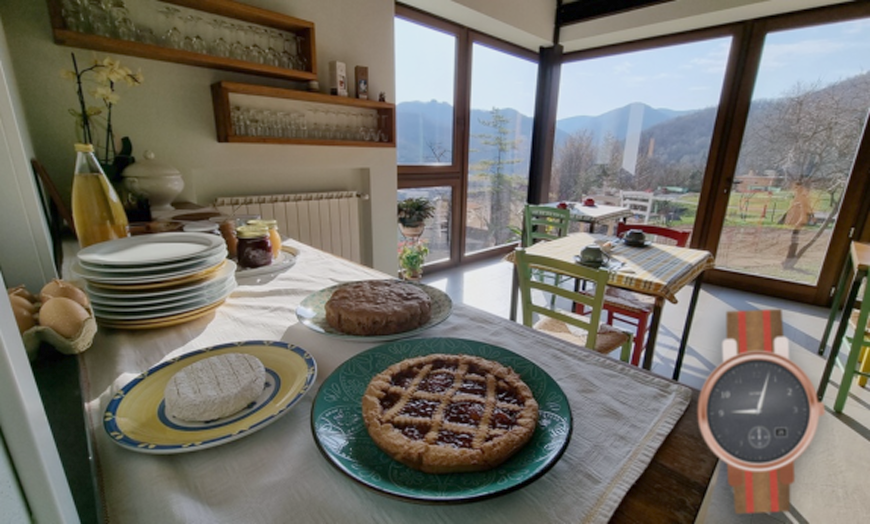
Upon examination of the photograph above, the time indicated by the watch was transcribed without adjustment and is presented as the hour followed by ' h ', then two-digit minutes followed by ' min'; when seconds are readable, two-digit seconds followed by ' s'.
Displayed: 9 h 03 min
